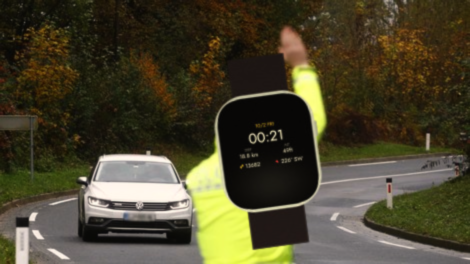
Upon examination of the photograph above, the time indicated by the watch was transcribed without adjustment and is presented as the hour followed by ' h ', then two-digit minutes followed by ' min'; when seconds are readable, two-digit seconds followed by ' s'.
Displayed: 0 h 21 min
